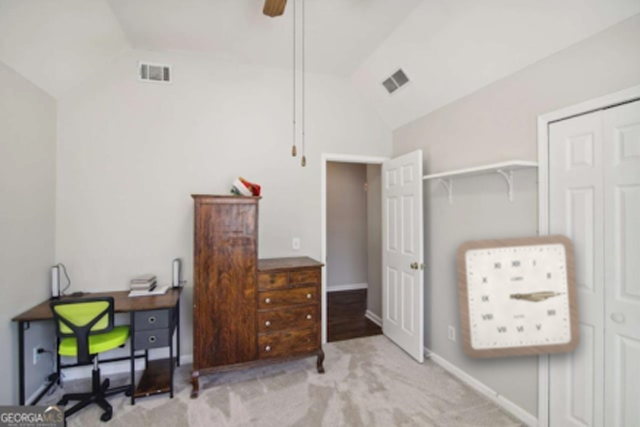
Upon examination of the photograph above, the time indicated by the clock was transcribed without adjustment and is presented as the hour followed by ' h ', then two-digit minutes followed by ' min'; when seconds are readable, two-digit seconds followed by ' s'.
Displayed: 3 h 15 min
